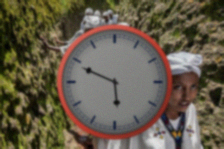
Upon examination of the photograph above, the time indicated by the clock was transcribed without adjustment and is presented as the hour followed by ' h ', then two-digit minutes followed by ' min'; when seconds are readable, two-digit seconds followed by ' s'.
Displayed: 5 h 49 min
